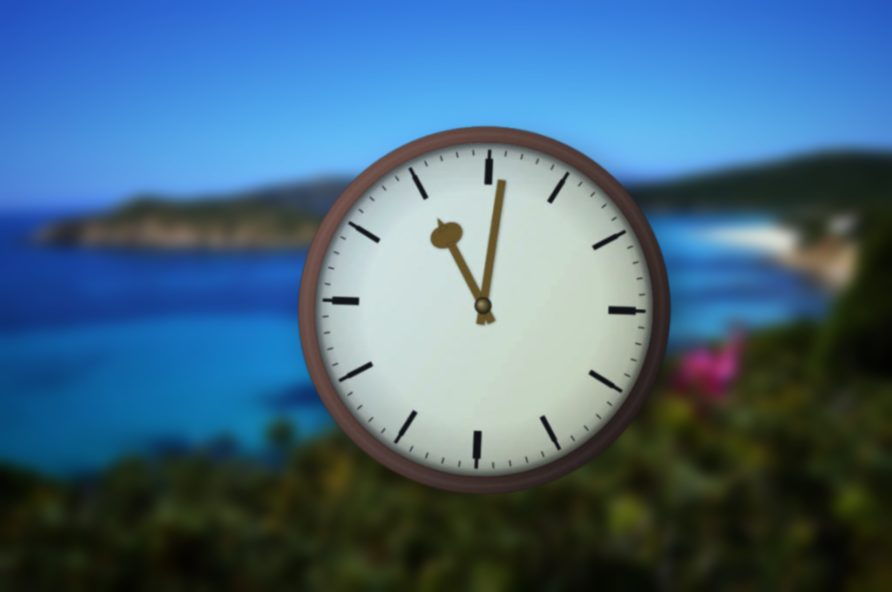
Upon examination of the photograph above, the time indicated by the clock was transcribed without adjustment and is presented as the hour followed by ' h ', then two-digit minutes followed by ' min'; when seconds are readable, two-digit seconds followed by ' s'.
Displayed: 11 h 01 min
